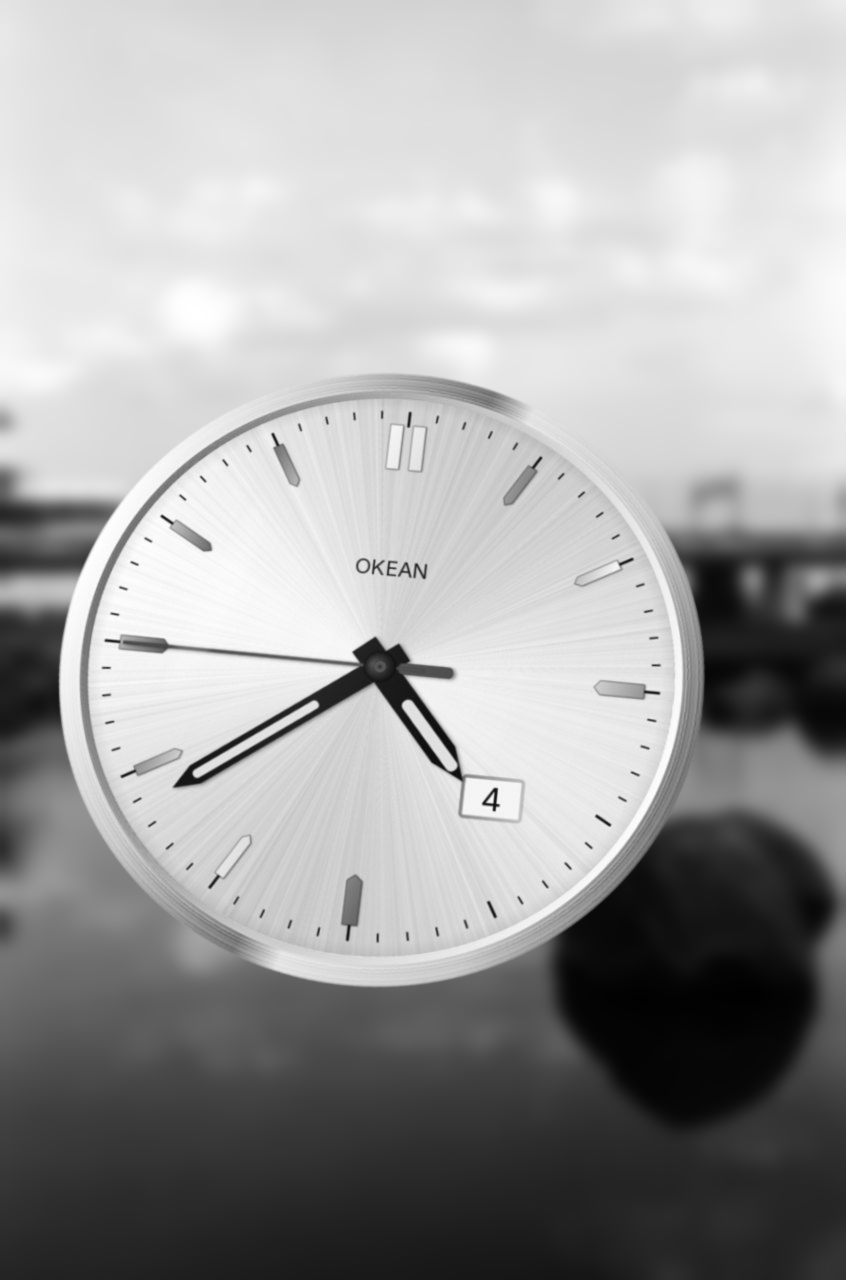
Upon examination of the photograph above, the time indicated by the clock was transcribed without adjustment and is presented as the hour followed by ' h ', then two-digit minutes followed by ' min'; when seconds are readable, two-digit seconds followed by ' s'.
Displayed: 4 h 38 min 45 s
